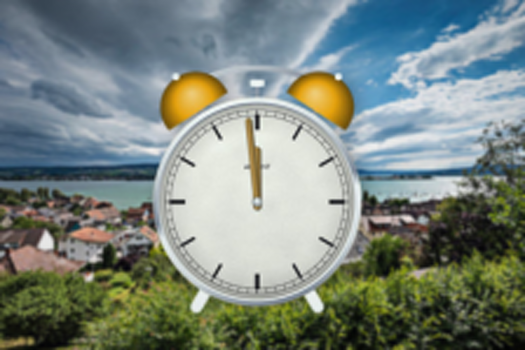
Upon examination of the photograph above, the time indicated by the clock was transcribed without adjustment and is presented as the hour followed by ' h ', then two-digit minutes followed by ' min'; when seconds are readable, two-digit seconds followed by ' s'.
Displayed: 11 h 59 min
